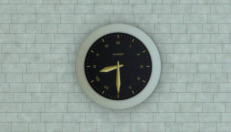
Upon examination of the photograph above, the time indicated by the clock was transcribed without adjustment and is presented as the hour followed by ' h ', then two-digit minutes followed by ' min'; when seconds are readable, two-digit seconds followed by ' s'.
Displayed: 8 h 30 min
